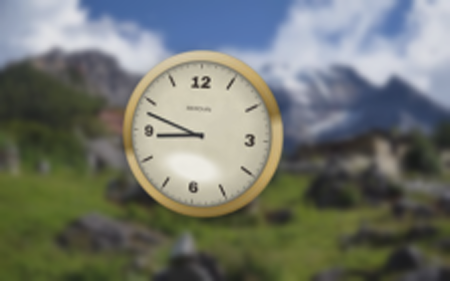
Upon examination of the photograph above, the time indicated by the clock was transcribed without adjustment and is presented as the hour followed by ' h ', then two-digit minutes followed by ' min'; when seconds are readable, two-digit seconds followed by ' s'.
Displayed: 8 h 48 min
